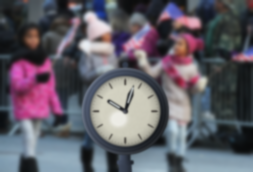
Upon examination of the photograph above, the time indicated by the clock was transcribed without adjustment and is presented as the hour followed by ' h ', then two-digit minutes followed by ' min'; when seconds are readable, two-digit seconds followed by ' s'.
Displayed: 10 h 03 min
